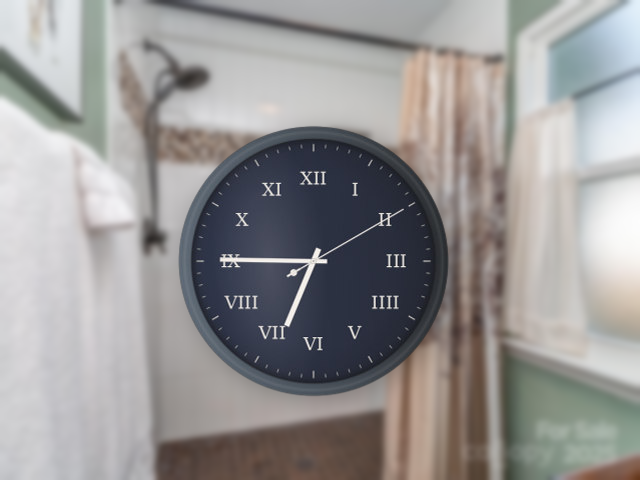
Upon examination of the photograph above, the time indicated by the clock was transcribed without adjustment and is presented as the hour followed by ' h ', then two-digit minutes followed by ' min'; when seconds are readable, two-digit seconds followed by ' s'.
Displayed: 6 h 45 min 10 s
